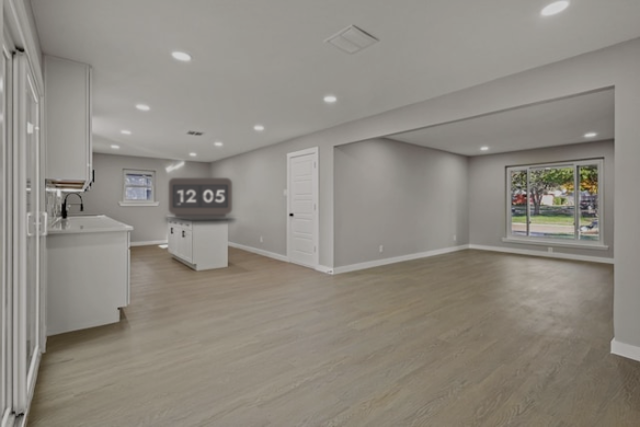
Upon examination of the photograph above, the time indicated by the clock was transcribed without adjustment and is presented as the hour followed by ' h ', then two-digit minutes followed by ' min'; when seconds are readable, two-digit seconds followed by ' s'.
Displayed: 12 h 05 min
